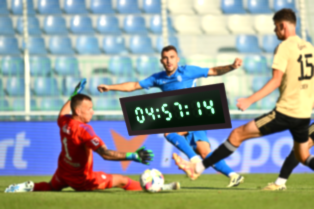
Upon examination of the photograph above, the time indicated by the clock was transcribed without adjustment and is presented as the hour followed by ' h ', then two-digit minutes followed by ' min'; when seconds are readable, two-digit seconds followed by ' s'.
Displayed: 4 h 57 min 14 s
